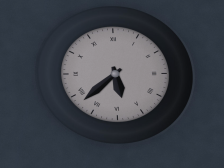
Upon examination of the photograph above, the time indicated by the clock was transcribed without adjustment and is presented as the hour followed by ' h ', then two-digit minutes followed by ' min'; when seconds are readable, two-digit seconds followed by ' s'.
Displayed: 5 h 38 min
